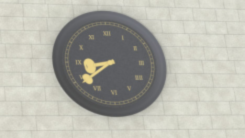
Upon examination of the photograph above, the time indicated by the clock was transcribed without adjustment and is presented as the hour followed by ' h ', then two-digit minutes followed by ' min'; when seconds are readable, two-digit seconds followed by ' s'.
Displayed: 8 h 39 min
